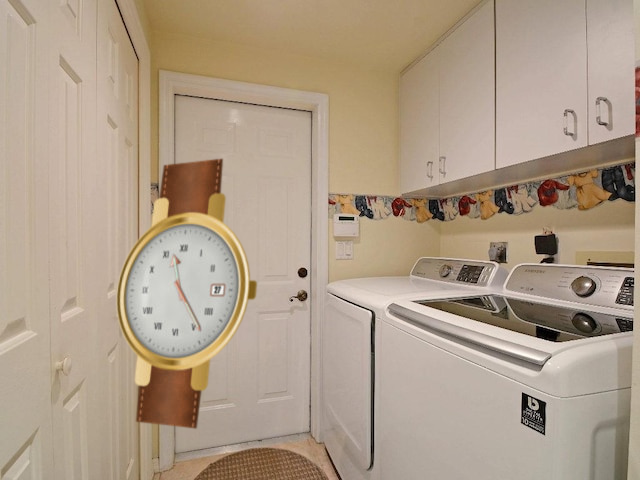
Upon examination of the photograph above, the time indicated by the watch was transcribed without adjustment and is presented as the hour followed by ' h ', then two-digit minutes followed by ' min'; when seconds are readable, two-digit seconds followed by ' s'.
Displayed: 11 h 24 min
